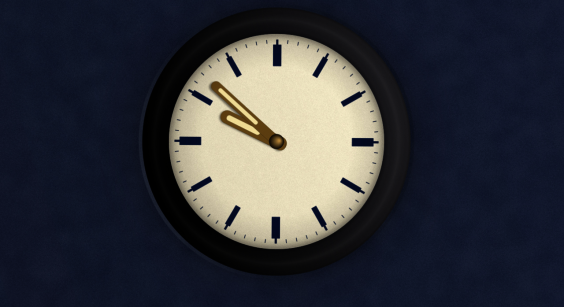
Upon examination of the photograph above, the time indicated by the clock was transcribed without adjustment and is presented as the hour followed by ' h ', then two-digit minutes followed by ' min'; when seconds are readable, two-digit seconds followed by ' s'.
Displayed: 9 h 52 min
